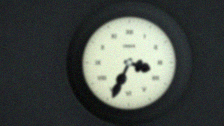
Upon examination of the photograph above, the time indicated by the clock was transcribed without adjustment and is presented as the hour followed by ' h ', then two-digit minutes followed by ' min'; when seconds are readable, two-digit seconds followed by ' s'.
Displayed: 3 h 34 min
